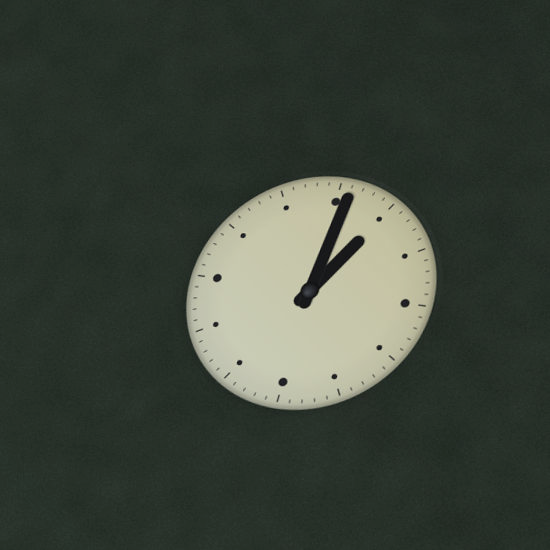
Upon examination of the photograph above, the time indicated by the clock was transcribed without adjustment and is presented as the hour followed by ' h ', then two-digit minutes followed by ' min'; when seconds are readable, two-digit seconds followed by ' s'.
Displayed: 1 h 01 min
